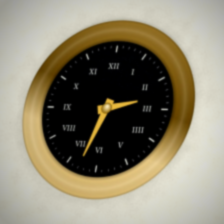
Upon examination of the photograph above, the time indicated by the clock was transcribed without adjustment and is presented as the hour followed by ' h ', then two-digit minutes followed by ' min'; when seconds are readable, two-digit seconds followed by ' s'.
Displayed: 2 h 33 min
